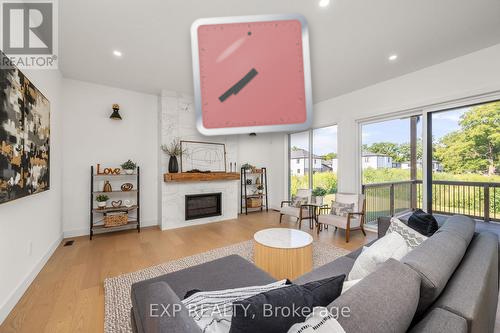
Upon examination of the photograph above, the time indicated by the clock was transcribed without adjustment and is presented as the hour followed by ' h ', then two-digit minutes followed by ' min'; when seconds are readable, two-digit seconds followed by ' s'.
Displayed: 7 h 39 min
